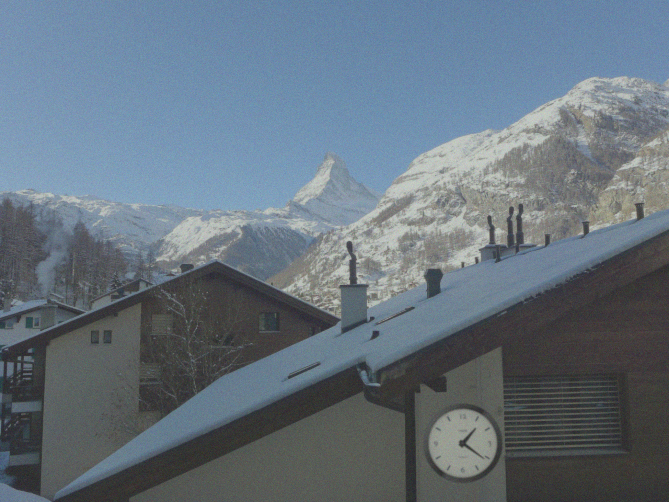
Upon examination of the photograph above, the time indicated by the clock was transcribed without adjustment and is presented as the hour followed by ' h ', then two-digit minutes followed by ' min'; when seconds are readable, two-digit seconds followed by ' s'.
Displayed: 1 h 21 min
